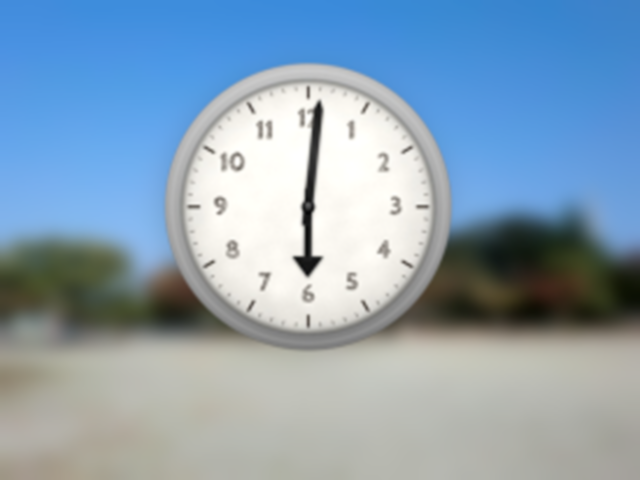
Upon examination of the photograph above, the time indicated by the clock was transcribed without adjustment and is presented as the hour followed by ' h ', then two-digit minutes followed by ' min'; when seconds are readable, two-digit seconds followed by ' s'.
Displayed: 6 h 01 min
